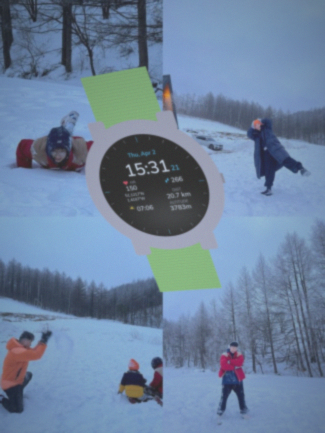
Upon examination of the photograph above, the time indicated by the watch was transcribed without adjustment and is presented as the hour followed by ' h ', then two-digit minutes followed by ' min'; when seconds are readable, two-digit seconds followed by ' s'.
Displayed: 15 h 31 min
